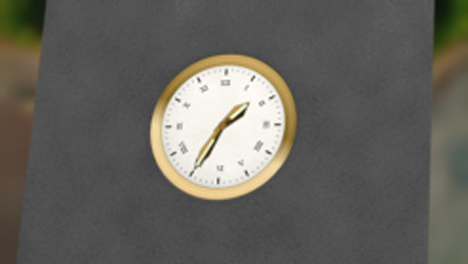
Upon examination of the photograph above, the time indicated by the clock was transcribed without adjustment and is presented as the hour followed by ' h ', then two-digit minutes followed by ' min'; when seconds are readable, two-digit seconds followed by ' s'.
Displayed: 1 h 35 min
